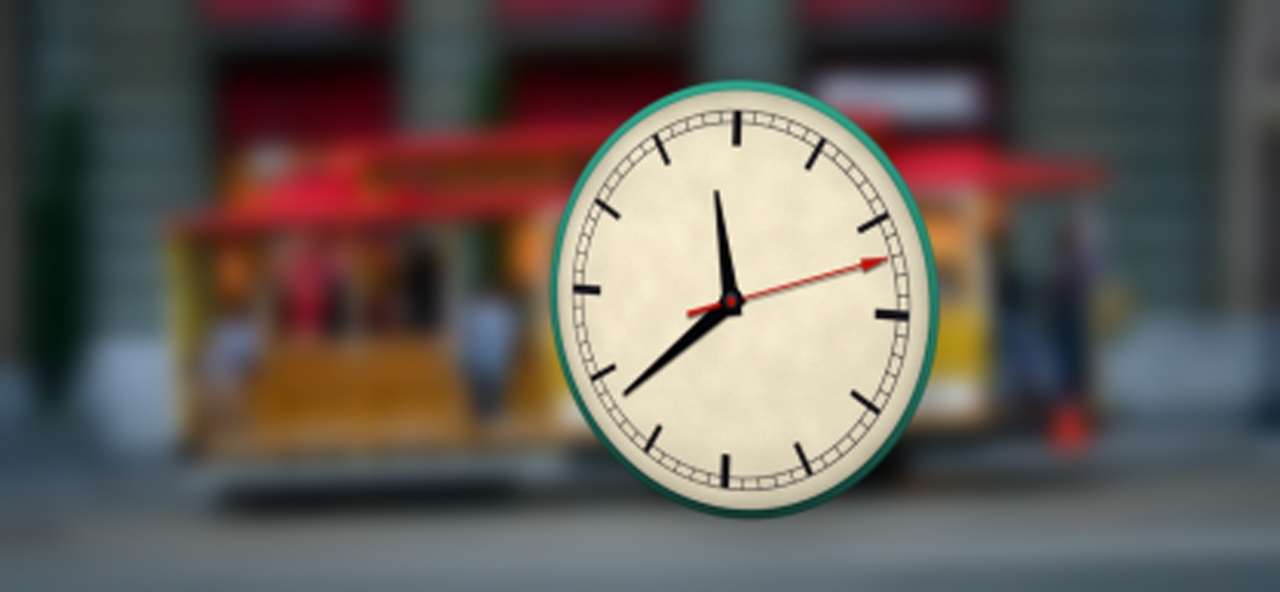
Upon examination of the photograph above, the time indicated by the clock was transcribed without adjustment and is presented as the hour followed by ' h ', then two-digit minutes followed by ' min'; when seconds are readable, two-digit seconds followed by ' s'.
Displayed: 11 h 38 min 12 s
